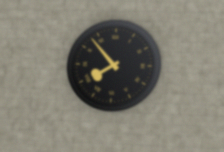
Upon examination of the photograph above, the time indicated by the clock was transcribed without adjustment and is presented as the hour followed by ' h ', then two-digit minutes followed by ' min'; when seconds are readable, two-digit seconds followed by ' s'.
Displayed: 7 h 53 min
